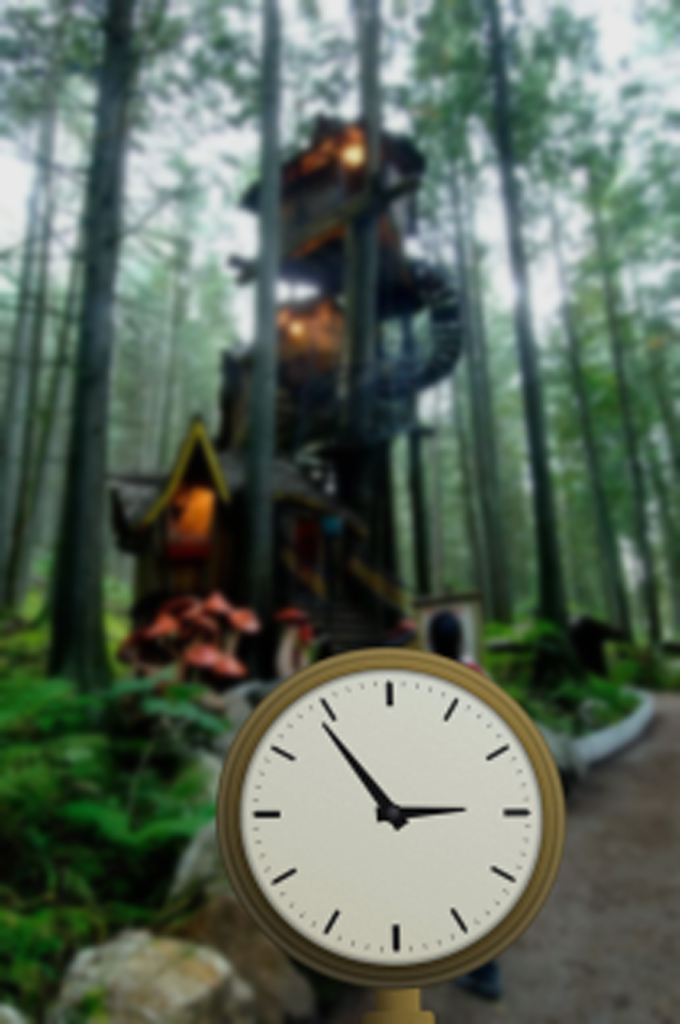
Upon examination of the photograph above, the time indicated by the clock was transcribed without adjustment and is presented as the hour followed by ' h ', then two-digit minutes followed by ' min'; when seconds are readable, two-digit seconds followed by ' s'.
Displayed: 2 h 54 min
